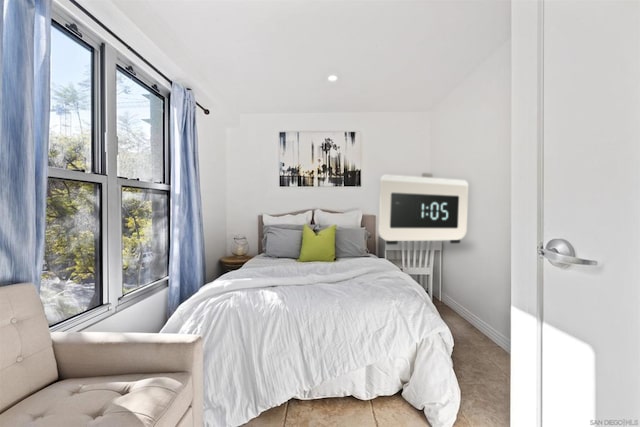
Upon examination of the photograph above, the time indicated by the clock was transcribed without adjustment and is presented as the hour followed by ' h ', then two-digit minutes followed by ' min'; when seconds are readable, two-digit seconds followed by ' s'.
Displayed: 1 h 05 min
